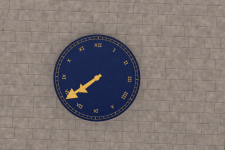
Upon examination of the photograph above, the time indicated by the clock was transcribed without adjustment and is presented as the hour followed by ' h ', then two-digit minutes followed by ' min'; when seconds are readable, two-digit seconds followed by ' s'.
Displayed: 7 h 39 min
